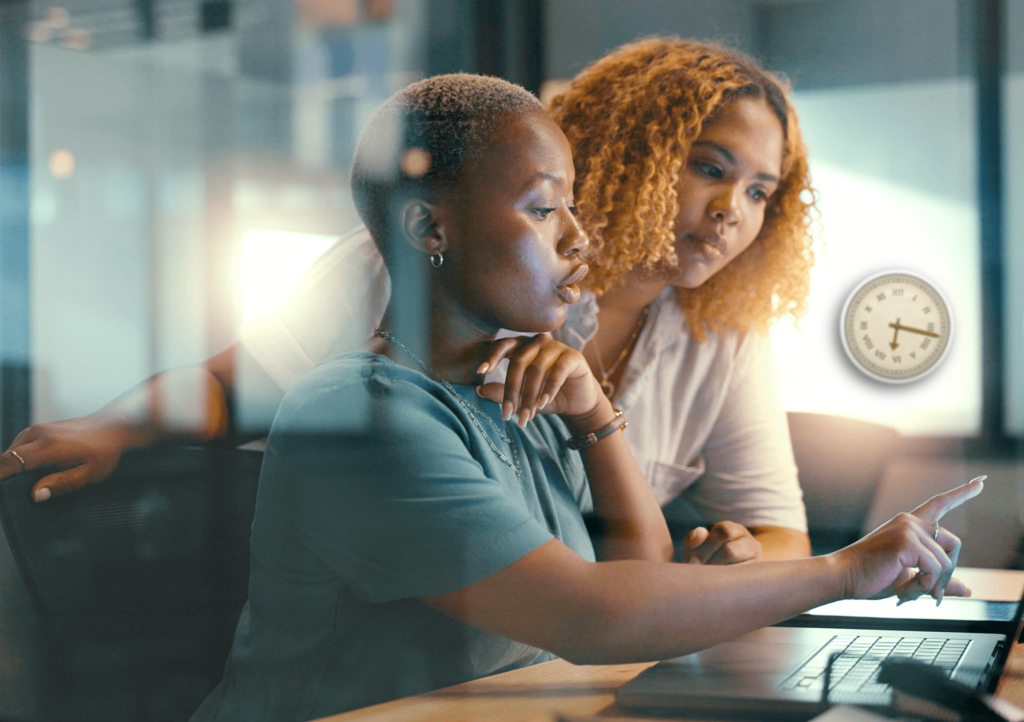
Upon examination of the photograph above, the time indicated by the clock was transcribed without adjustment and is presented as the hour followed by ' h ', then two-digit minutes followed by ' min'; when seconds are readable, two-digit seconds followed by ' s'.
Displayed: 6 h 17 min
